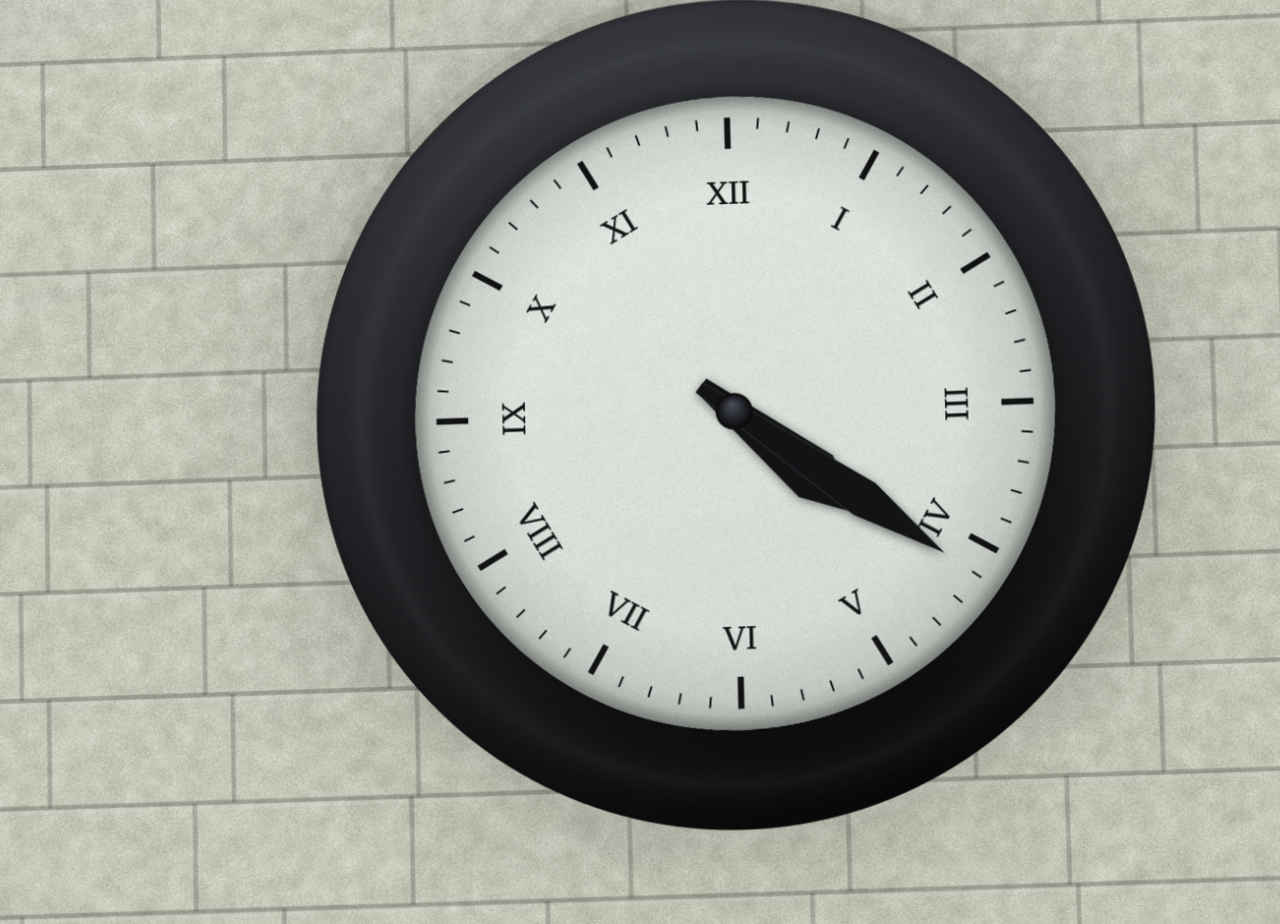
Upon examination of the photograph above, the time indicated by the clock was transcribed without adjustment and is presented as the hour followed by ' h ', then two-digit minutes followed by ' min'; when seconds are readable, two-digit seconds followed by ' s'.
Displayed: 4 h 21 min
